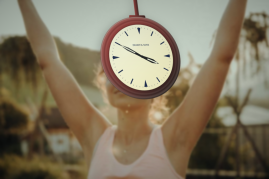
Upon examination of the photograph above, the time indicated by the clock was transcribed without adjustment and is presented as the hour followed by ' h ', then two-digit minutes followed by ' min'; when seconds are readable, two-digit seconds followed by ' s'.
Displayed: 3 h 50 min
